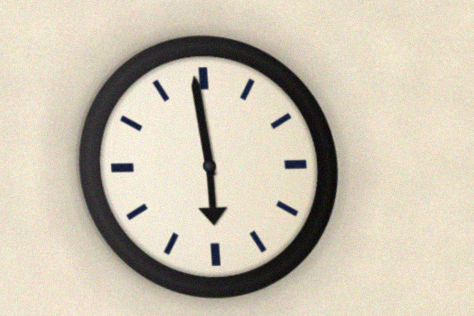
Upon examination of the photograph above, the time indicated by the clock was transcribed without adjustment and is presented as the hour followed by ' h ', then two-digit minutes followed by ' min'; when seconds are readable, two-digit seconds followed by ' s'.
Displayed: 5 h 59 min
